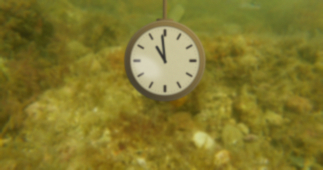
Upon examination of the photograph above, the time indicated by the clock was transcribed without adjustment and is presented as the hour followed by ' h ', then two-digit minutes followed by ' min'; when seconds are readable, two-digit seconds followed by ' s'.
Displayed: 10 h 59 min
